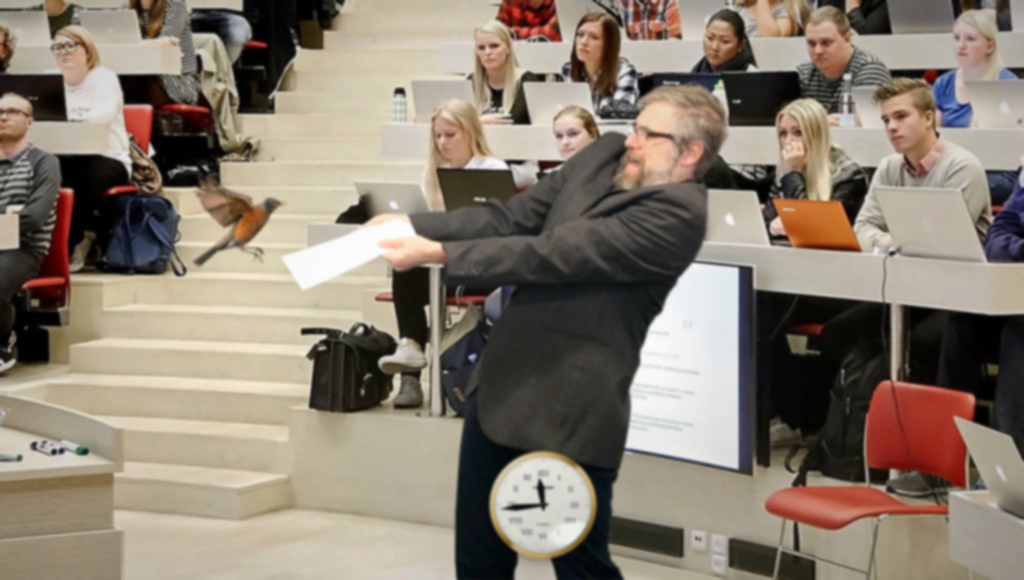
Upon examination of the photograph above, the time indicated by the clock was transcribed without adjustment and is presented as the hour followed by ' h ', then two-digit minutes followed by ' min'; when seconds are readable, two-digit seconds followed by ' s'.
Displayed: 11 h 44 min
